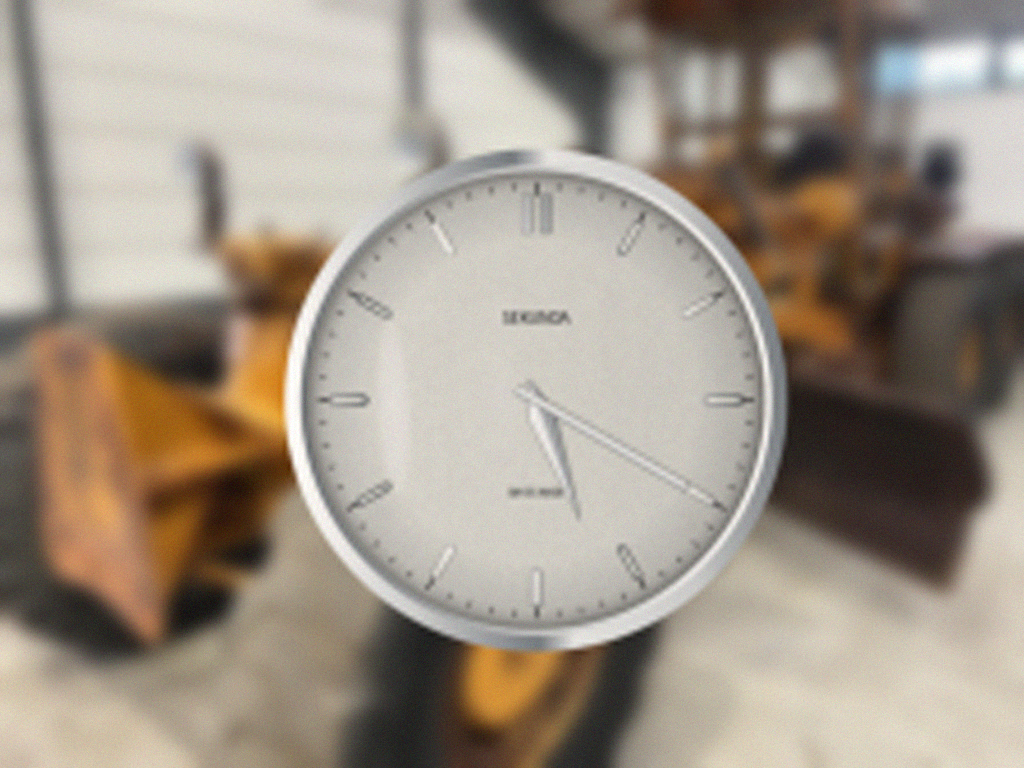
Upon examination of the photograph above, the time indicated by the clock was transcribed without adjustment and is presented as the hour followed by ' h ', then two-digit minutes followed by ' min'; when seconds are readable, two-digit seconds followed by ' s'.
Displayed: 5 h 20 min
